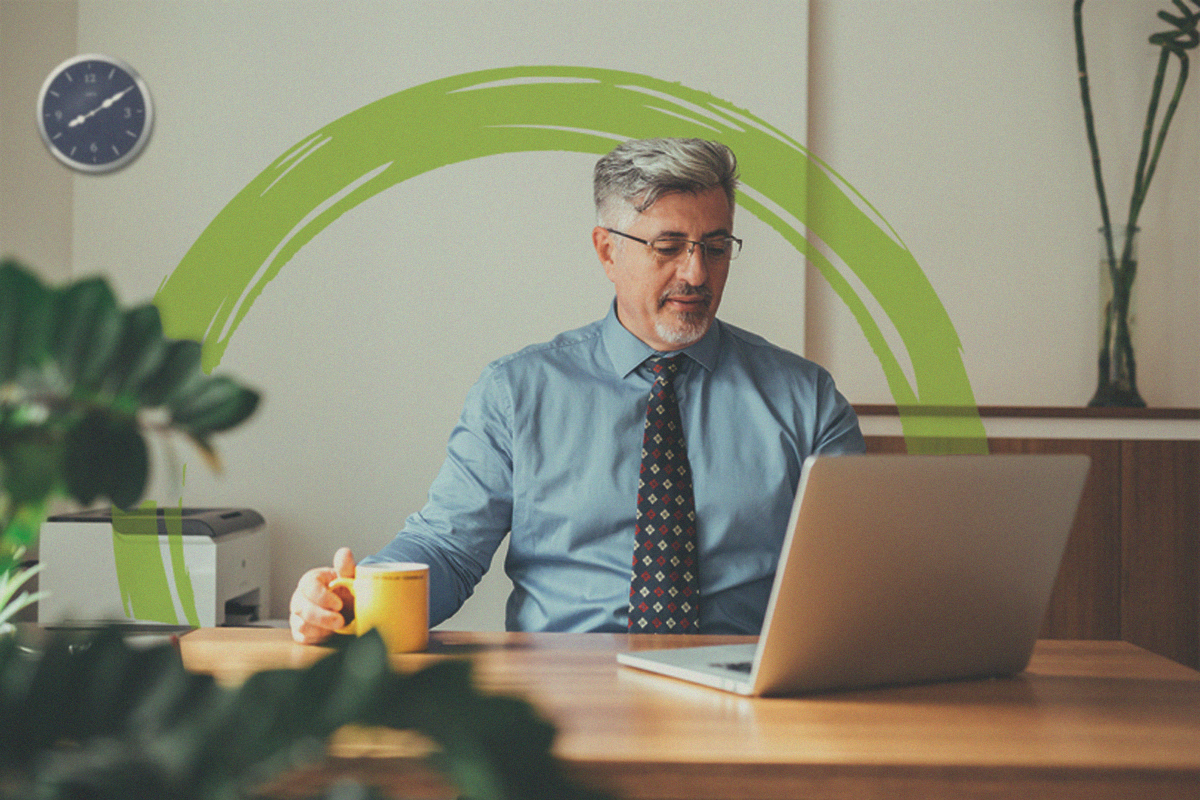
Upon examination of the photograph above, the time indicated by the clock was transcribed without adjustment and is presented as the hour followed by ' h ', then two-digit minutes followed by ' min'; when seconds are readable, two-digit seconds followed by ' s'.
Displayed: 8 h 10 min
